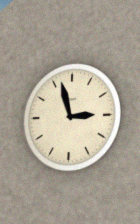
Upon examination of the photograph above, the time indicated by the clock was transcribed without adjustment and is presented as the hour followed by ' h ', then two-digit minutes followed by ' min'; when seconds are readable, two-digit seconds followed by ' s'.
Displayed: 2 h 57 min
